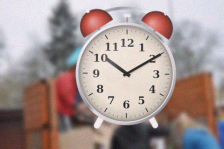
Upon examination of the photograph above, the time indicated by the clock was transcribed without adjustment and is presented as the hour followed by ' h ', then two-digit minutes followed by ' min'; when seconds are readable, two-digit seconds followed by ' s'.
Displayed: 10 h 10 min
